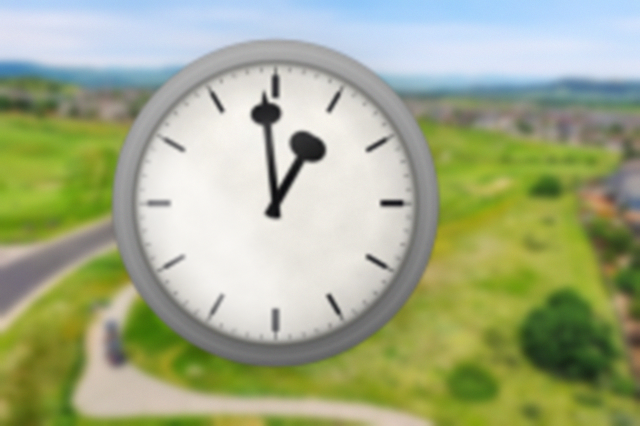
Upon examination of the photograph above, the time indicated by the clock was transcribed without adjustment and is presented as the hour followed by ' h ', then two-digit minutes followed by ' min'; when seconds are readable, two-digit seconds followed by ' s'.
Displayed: 12 h 59 min
